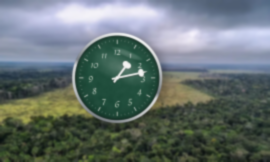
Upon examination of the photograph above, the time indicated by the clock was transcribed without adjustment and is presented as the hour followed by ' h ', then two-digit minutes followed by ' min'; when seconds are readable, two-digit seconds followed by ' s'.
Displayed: 1 h 13 min
